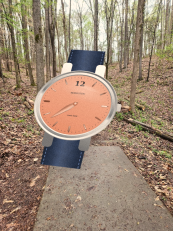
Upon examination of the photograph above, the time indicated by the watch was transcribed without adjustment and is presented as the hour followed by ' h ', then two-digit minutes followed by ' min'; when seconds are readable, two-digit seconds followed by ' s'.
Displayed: 7 h 38 min
